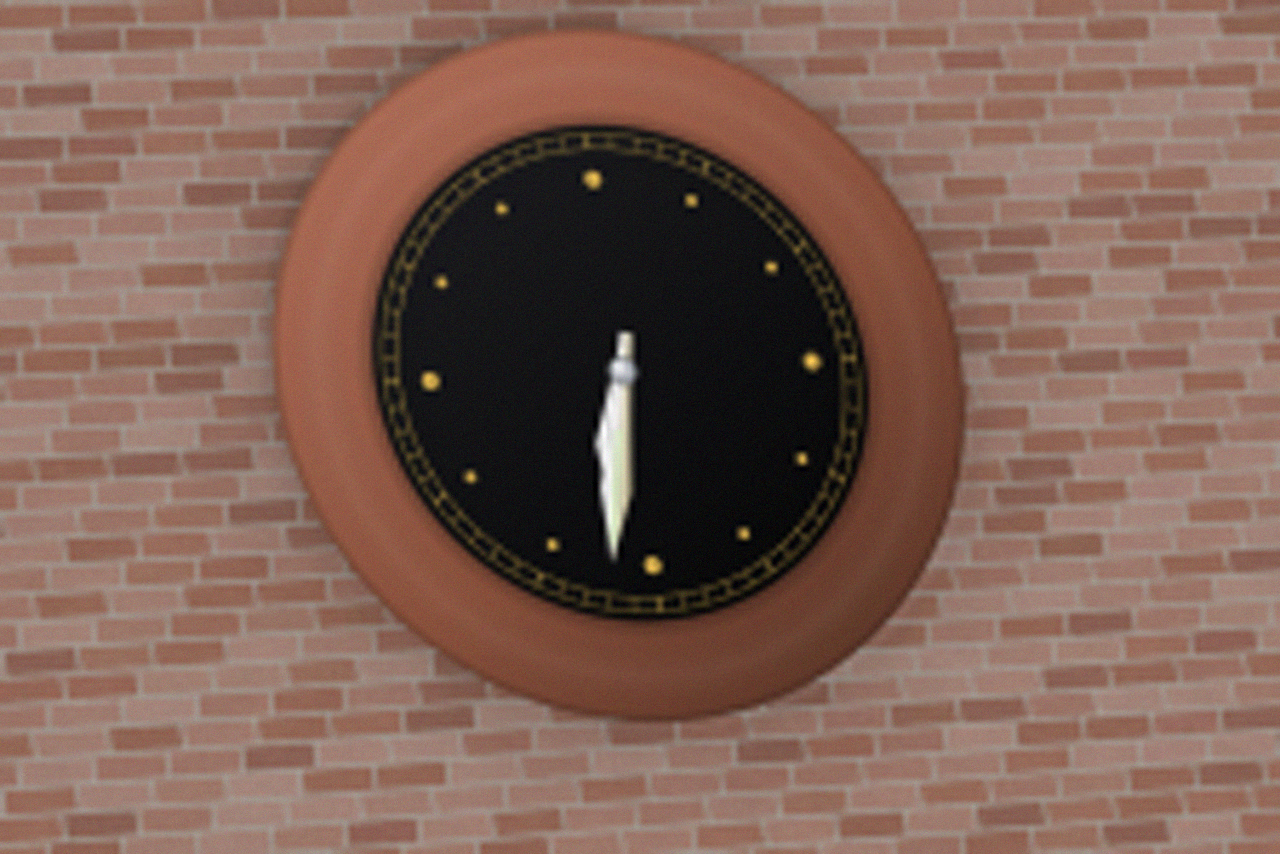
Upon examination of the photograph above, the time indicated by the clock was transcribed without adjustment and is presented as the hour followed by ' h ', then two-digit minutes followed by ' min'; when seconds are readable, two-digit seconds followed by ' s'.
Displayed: 6 h 32 min
